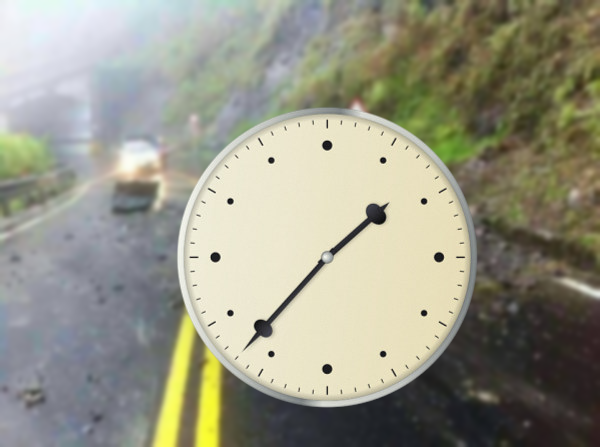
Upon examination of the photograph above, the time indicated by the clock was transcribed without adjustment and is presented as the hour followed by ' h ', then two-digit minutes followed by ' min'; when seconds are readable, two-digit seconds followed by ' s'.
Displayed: 1 h 37 min
